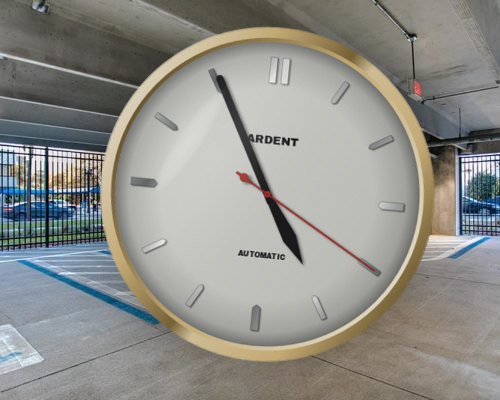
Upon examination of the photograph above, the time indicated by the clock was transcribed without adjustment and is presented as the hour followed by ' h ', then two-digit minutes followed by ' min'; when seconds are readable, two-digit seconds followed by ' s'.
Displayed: 4 h 55 min 20 s
